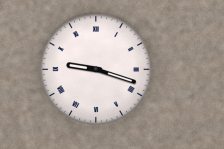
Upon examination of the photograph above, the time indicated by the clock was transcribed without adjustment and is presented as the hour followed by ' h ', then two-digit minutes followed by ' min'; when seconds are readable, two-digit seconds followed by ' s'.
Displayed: 9 h 18 min
